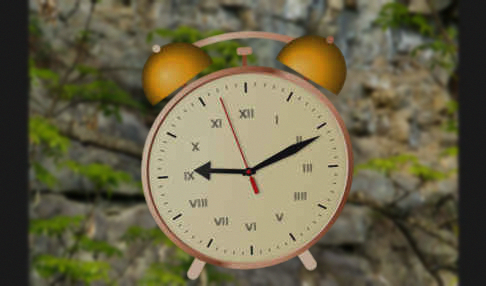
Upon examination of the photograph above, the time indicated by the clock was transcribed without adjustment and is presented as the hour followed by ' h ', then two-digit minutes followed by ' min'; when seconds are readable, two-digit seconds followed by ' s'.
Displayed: 9 h 10 min 57 s
